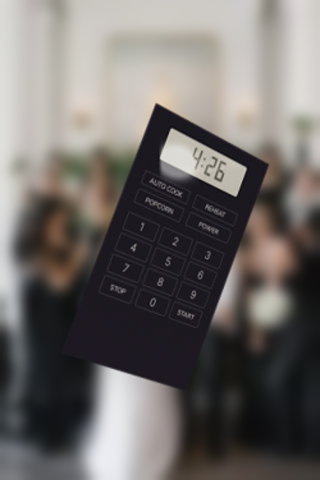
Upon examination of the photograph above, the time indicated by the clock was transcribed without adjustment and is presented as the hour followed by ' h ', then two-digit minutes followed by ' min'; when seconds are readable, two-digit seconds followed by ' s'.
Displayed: 4 h 26 min
